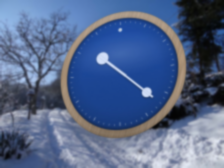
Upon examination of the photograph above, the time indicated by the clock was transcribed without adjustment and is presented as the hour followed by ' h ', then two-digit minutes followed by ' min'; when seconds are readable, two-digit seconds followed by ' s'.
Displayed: 10 h 22 min
